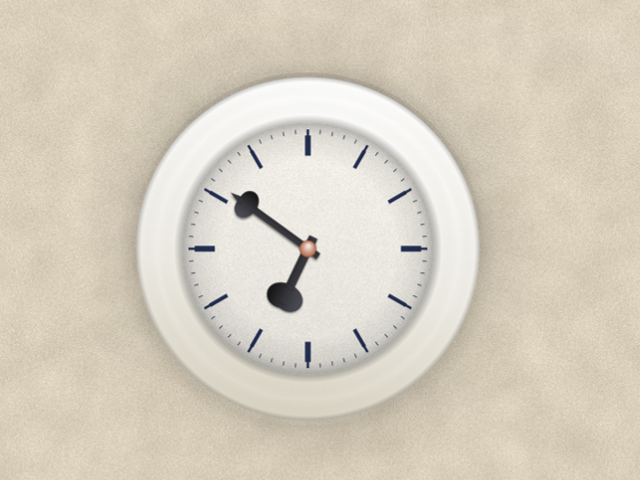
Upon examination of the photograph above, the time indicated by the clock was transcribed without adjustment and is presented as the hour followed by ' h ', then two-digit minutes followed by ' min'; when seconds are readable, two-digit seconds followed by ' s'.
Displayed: 6 h 51 min
